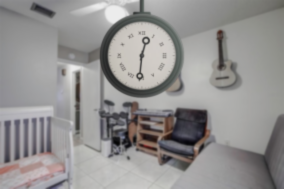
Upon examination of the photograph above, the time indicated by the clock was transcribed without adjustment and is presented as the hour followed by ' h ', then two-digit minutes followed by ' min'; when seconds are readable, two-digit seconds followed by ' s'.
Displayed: 12 h 31 min
